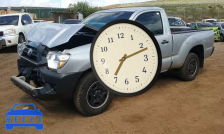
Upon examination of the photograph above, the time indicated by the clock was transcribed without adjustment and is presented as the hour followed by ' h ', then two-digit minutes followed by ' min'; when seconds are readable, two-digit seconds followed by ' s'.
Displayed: 7 h 12 min
